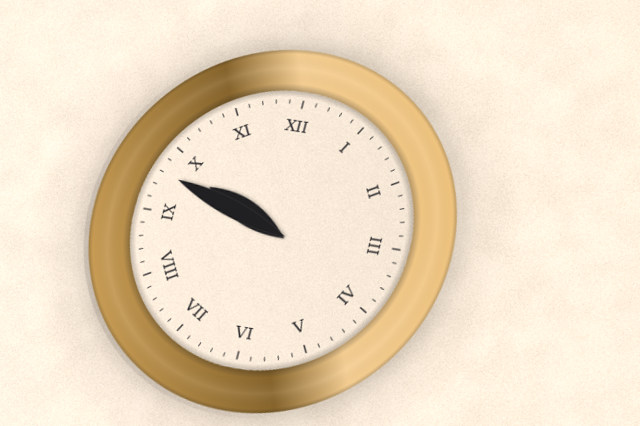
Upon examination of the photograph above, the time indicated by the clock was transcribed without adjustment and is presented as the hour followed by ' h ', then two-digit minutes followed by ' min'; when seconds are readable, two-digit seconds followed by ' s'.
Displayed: 9 h 48 min
